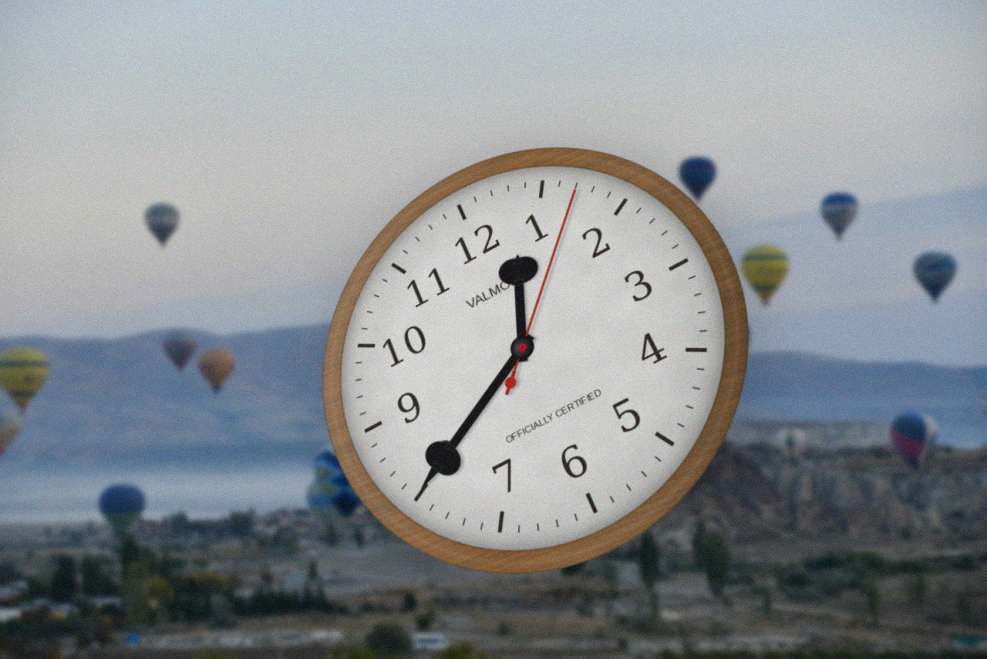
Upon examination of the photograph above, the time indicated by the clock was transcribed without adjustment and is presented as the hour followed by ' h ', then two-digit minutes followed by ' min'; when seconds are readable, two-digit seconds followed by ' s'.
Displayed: 12 h 40 min 07 s
